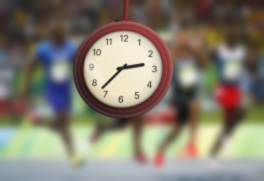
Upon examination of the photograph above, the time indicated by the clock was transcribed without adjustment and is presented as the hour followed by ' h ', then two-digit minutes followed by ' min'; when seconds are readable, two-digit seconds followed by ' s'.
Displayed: 2 h 37 min
